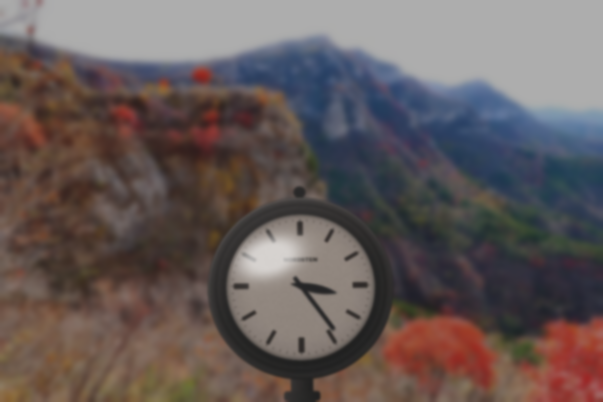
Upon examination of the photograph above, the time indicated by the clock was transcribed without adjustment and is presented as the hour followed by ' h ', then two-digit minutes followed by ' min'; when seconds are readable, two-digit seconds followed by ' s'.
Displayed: 3 h 24 min
